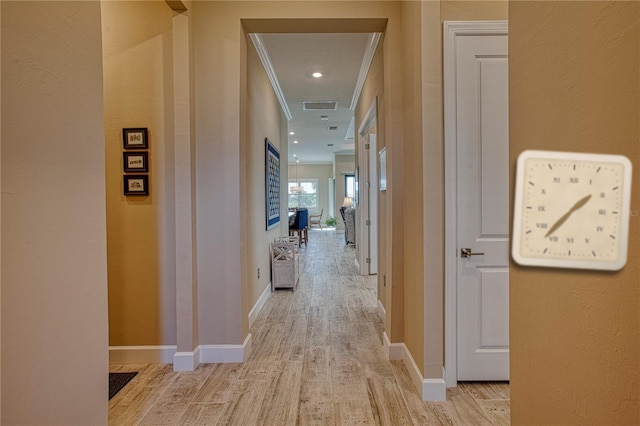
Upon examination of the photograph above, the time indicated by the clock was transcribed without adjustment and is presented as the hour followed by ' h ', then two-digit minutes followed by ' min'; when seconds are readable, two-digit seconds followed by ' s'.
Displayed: 1 h 37 min
